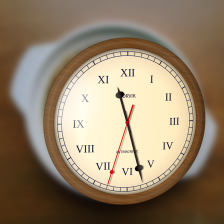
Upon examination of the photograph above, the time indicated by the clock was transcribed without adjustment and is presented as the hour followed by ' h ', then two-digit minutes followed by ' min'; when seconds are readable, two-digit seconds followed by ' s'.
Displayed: 11 h 27 min 33 s
